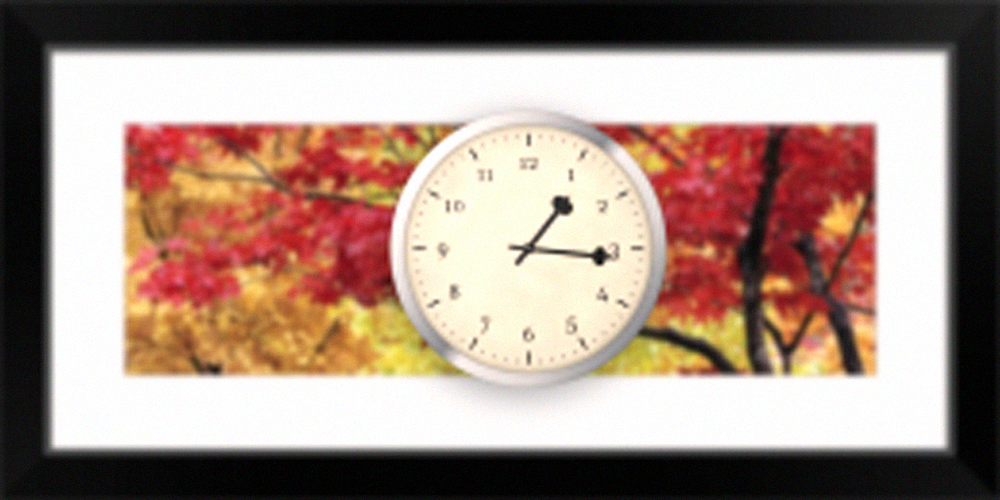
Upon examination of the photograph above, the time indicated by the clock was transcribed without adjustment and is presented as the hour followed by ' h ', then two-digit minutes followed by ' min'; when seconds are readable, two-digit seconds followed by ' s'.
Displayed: 1 h 16 min
